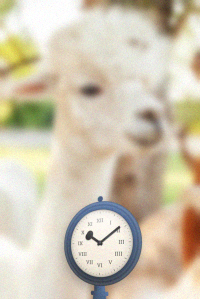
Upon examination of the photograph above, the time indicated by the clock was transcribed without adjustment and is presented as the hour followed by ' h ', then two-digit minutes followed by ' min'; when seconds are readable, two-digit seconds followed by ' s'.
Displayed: 10 h 09 min
